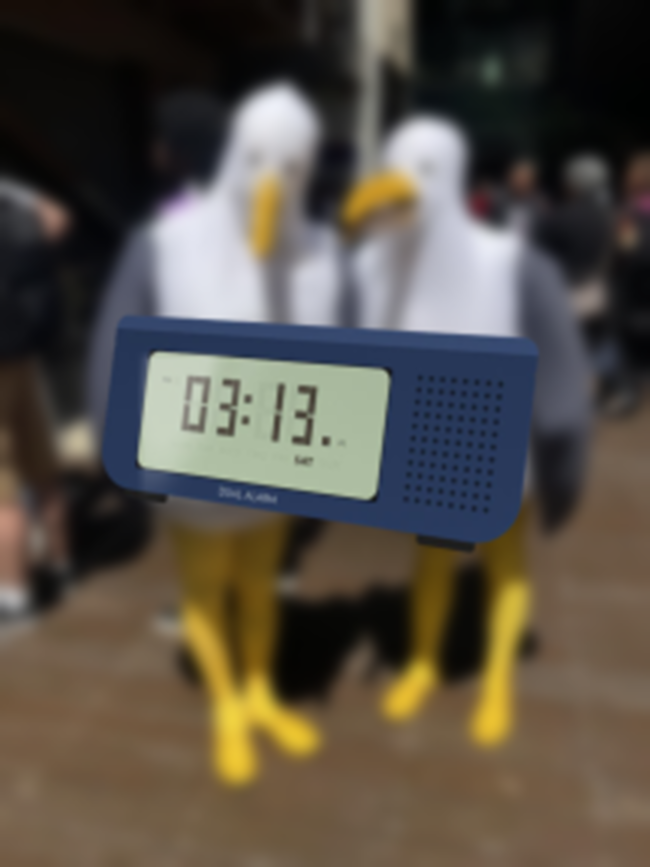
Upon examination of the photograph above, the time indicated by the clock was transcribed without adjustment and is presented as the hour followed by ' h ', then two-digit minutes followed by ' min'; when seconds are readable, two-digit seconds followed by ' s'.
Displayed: 3 h 13 min
